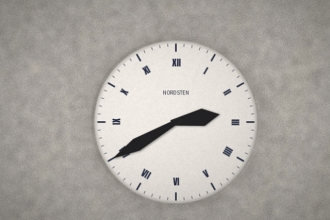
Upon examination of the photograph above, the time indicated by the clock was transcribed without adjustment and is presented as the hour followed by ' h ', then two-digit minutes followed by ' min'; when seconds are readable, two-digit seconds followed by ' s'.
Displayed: 2 h 40 min
